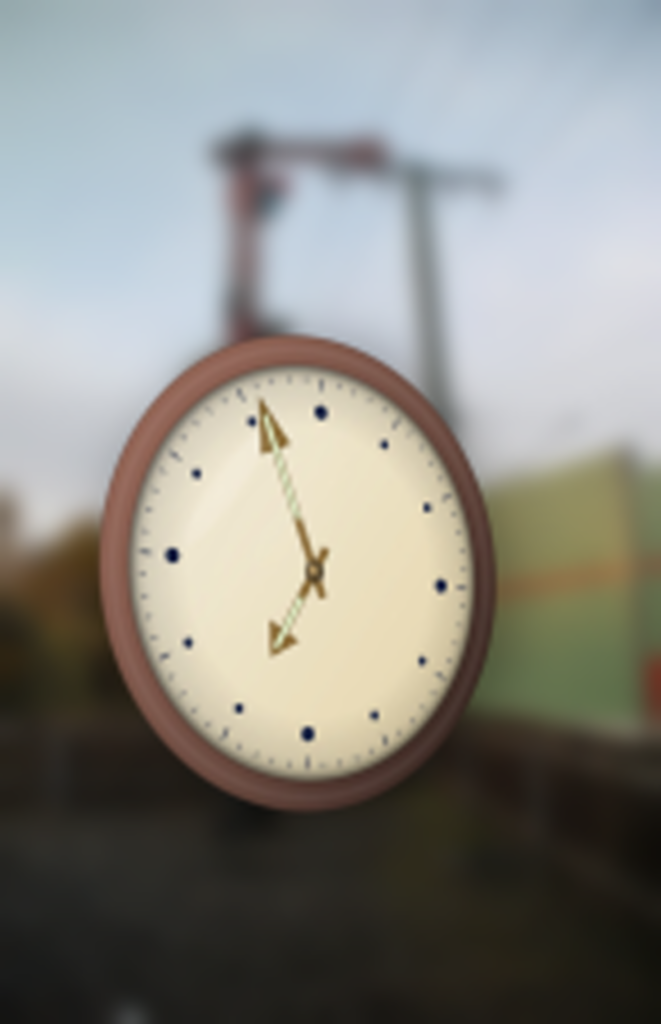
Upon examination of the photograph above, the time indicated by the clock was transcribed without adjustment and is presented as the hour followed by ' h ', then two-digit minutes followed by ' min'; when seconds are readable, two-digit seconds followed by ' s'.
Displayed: 6 h 56 min
